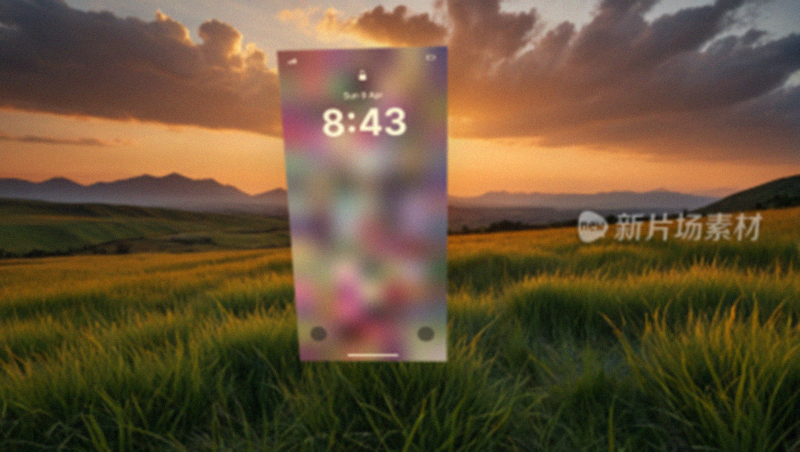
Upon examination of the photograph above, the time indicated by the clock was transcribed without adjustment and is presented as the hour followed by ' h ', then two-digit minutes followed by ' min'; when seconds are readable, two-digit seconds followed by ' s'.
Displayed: 8 h 43 min
